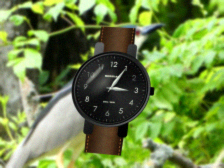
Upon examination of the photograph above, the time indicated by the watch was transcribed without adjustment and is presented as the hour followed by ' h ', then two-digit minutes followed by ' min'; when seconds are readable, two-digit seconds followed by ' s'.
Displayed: 3 h 05 min
